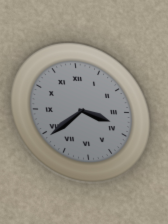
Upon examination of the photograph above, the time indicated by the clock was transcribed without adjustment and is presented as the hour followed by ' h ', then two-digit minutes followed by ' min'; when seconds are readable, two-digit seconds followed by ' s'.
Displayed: 3 h 39 min
